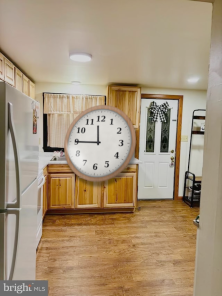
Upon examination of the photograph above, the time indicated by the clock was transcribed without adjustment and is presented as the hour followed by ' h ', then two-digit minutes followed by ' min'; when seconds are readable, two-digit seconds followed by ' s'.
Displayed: 11 h 45 min
